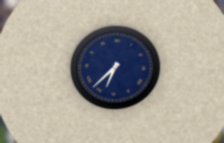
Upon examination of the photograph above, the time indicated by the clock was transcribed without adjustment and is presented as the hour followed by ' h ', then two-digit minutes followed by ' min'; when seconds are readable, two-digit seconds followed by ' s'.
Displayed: 6 h 37 min
